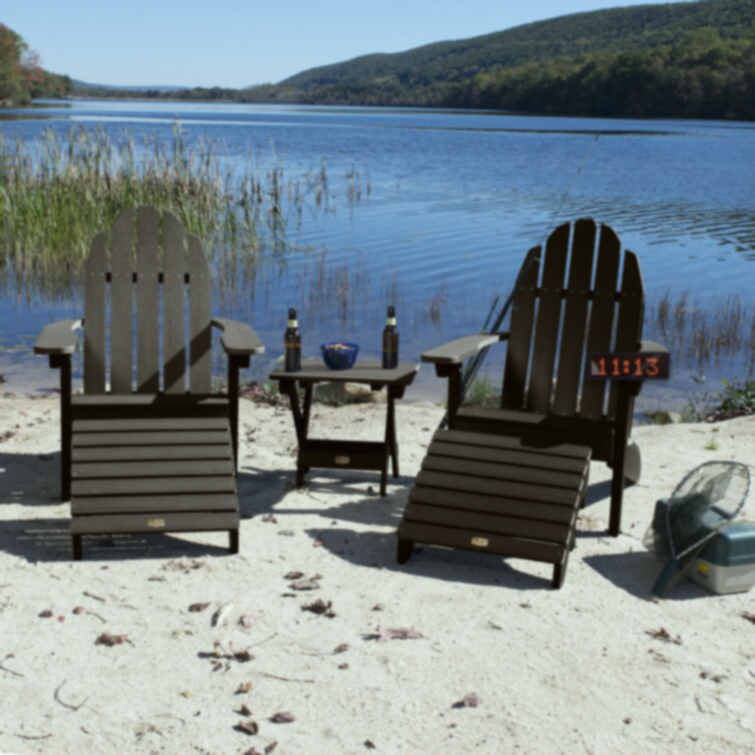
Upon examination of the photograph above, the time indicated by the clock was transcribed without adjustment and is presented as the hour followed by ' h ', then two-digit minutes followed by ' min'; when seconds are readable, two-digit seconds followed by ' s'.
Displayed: 11 h 13 min
